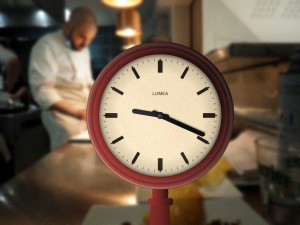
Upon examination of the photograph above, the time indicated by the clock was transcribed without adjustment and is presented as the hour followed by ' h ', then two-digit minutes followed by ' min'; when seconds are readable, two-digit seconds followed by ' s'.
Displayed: 9 h 19 min
